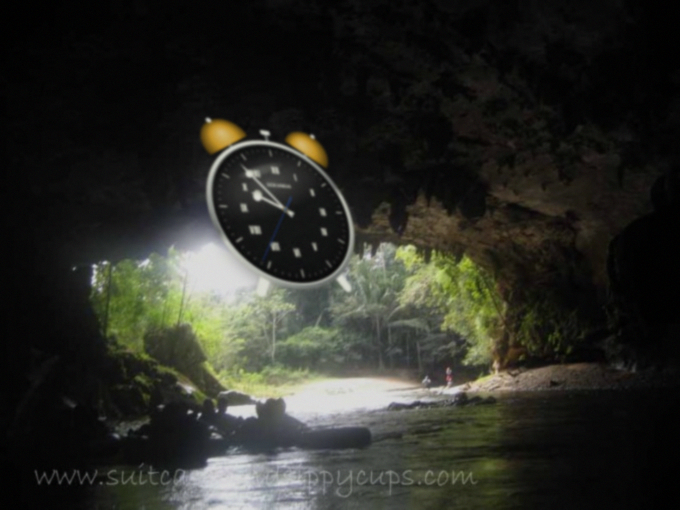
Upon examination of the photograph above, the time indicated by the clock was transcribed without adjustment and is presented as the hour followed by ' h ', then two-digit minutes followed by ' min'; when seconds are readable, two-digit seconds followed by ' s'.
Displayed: 9 h 53 min 36 s
